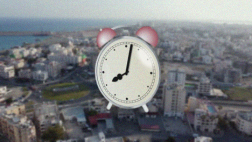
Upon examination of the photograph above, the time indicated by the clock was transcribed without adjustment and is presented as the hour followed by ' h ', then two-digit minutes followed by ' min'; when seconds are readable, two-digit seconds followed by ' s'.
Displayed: 8 h 02 min
